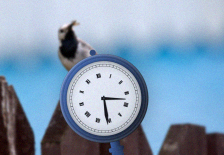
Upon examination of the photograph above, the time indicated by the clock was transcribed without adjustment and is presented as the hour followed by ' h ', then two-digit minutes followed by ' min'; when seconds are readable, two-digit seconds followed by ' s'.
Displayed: 3 h 31 min
